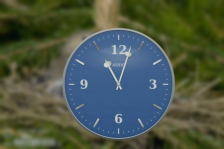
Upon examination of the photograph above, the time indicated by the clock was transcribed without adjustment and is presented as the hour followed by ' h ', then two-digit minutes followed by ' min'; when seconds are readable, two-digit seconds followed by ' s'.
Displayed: 11 h 03 min
